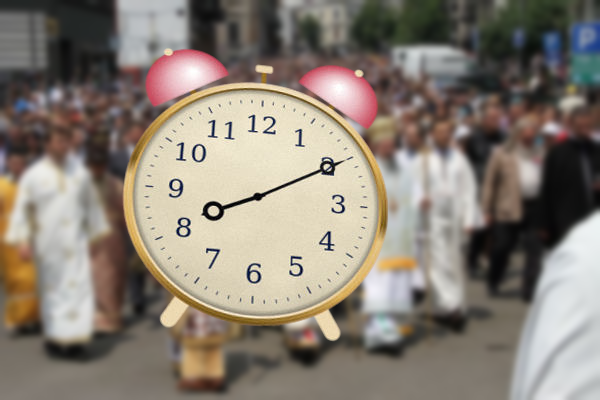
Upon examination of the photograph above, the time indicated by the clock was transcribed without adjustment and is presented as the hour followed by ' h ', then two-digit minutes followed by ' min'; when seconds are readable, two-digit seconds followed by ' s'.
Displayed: 8 h 10 min
